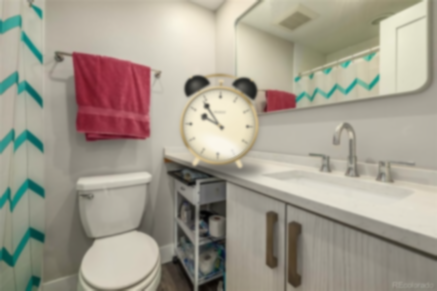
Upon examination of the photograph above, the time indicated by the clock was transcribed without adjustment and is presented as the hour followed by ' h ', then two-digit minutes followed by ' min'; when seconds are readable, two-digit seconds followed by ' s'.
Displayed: 9 h 54 min
